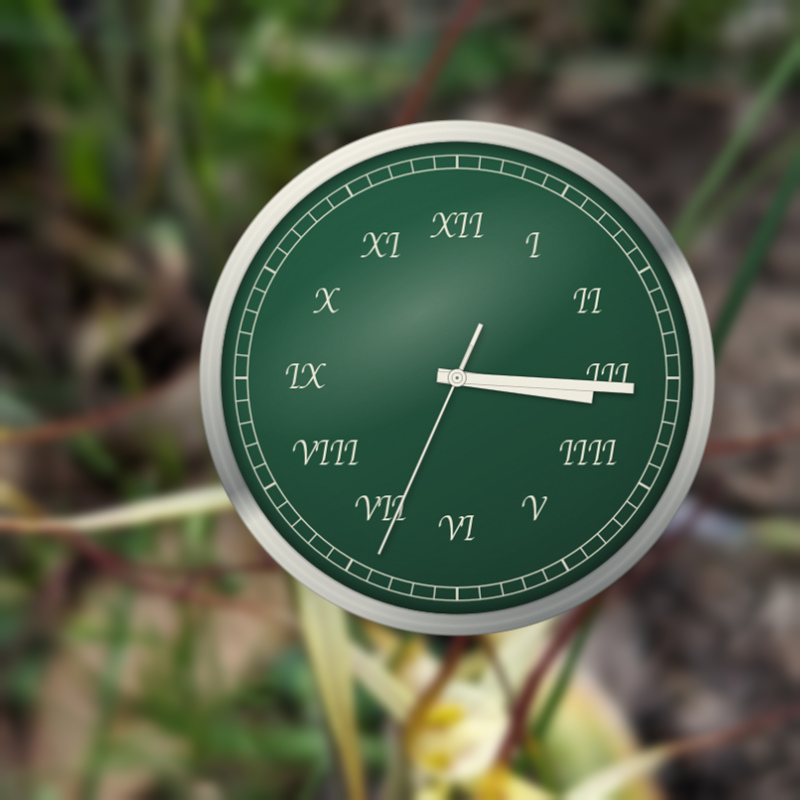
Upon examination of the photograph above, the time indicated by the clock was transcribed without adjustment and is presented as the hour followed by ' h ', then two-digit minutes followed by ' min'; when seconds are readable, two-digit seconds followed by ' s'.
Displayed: 3 h 15 min 34 s
